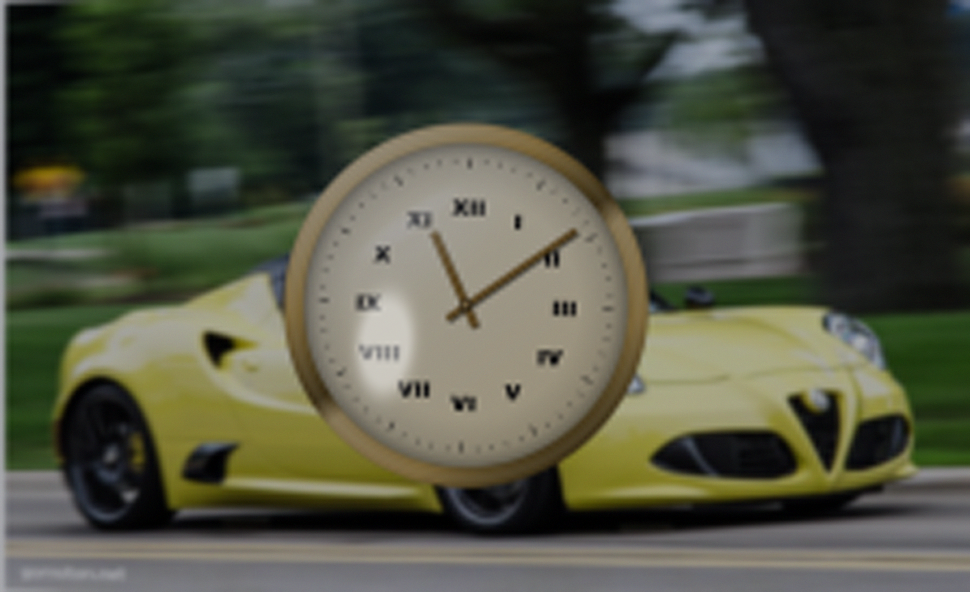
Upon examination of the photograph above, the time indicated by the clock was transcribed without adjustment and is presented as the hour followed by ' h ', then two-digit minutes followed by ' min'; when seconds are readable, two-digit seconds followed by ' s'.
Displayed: 11 h 09 min
